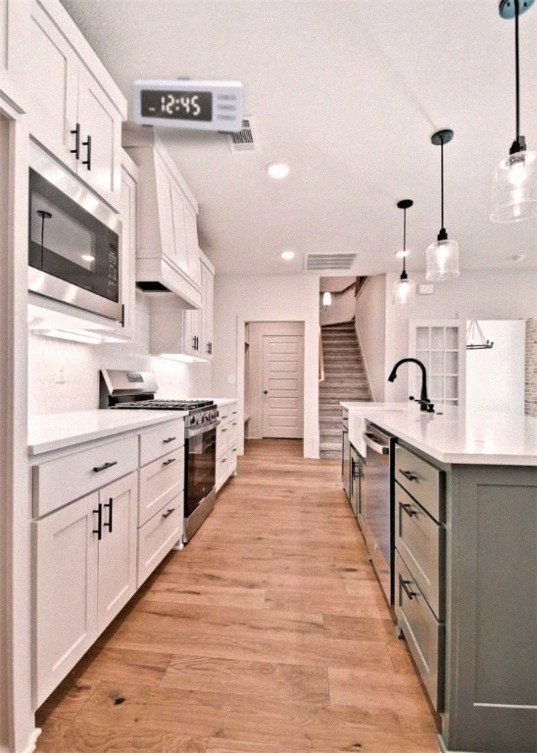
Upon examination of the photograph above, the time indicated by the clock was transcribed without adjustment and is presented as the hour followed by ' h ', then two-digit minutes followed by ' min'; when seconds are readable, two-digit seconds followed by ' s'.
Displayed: 12 h 45 min
